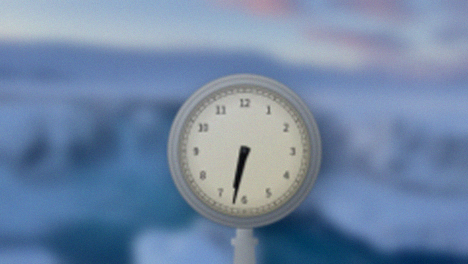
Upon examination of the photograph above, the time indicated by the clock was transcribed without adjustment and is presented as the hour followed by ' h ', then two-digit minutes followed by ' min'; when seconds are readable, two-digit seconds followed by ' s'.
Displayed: 6 h 32 min
